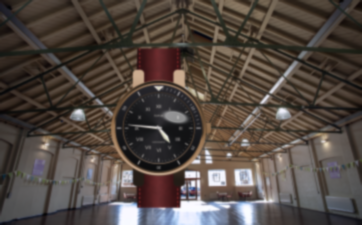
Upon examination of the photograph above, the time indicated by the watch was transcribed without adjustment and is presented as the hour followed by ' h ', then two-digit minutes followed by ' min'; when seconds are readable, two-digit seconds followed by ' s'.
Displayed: 4 h 46 min
